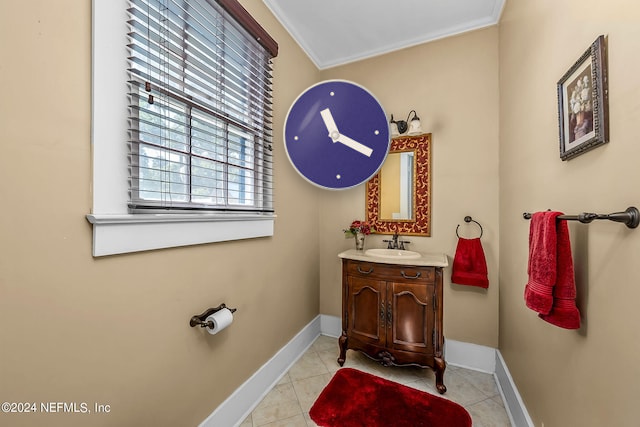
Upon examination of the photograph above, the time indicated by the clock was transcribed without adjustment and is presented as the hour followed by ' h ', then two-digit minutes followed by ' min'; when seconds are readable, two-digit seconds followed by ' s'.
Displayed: 11 h 20 min
